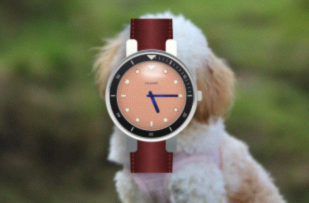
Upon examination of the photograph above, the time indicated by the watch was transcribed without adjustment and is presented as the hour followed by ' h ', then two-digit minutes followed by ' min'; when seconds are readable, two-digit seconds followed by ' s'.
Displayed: 5 h 15 min
